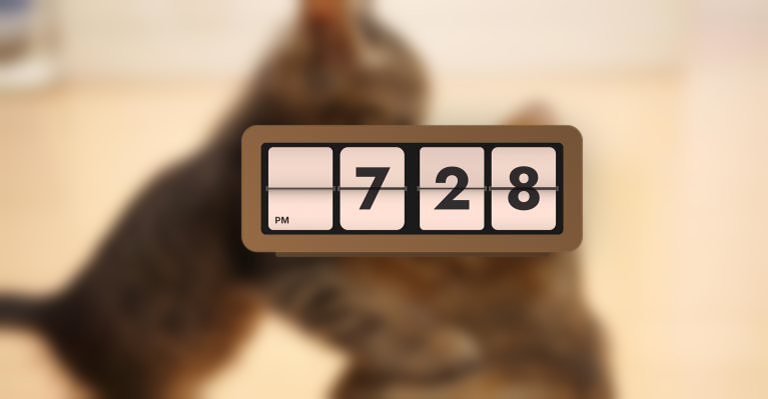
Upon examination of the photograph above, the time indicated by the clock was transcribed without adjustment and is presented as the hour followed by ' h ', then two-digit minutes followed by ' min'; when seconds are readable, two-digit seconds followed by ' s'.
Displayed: 7 h 28 min
